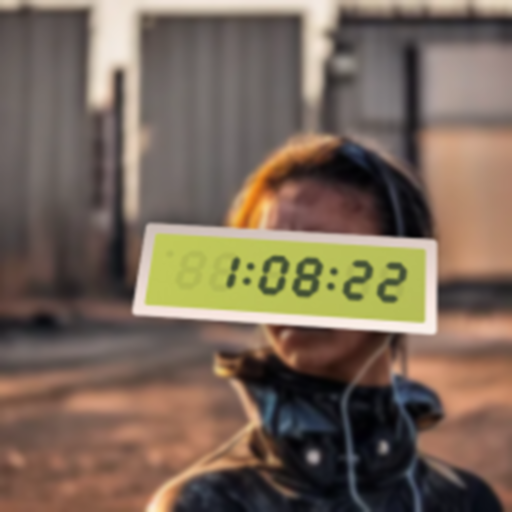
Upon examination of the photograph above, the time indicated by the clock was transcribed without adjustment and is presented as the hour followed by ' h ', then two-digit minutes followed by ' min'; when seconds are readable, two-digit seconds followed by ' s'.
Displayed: 1 h 08 min 22 s
